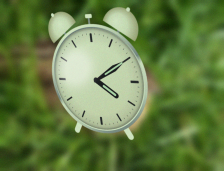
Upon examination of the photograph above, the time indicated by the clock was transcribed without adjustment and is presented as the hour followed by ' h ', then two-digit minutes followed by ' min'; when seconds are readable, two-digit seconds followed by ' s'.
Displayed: 4 h 10 min
